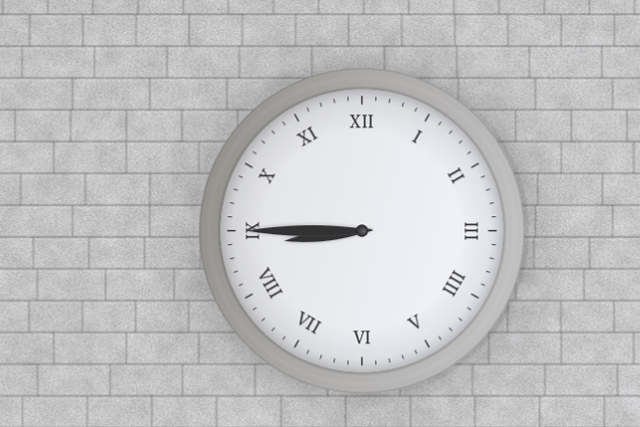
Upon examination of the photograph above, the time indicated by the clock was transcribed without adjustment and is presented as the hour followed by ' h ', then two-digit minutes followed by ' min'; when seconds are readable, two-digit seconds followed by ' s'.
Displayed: 8 h 45 min
